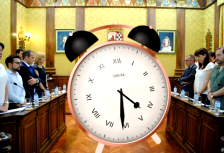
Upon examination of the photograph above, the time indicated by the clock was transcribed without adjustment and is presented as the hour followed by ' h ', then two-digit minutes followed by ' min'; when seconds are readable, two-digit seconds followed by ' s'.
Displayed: 4 h 31 min
